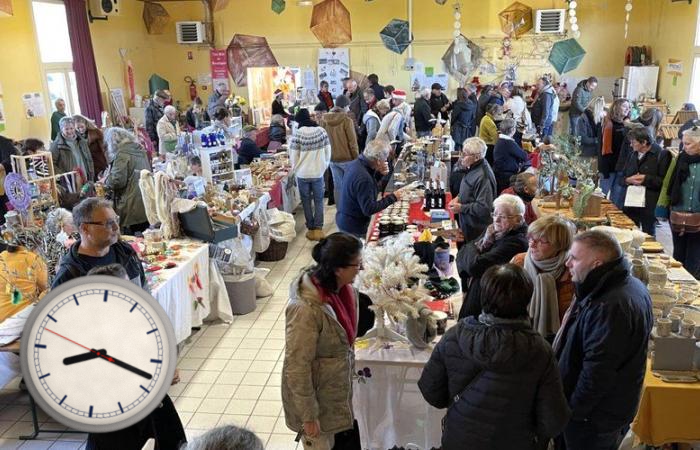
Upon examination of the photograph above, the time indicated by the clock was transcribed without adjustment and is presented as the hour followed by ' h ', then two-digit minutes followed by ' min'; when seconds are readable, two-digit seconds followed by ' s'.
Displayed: 8 h 17 min 48 s
